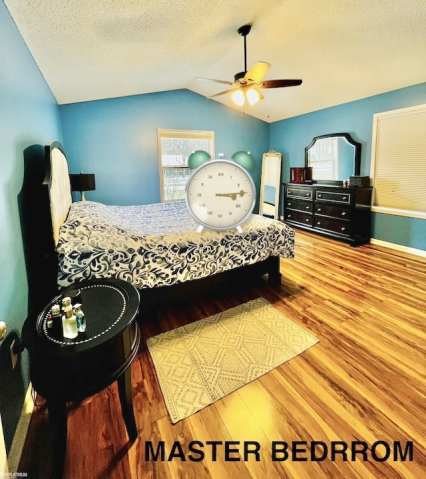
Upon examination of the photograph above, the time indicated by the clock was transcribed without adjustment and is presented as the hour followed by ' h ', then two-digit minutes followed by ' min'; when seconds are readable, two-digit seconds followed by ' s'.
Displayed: 3 h 14 min
